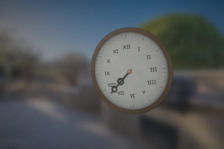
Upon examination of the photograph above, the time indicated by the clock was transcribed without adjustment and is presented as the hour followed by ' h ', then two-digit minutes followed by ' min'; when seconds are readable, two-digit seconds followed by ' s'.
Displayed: 7 h 38 min
